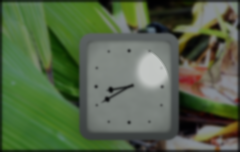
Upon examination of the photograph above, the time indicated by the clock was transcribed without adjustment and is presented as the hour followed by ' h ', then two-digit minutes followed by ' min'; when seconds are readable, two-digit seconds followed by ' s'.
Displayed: 8 h 40 min
